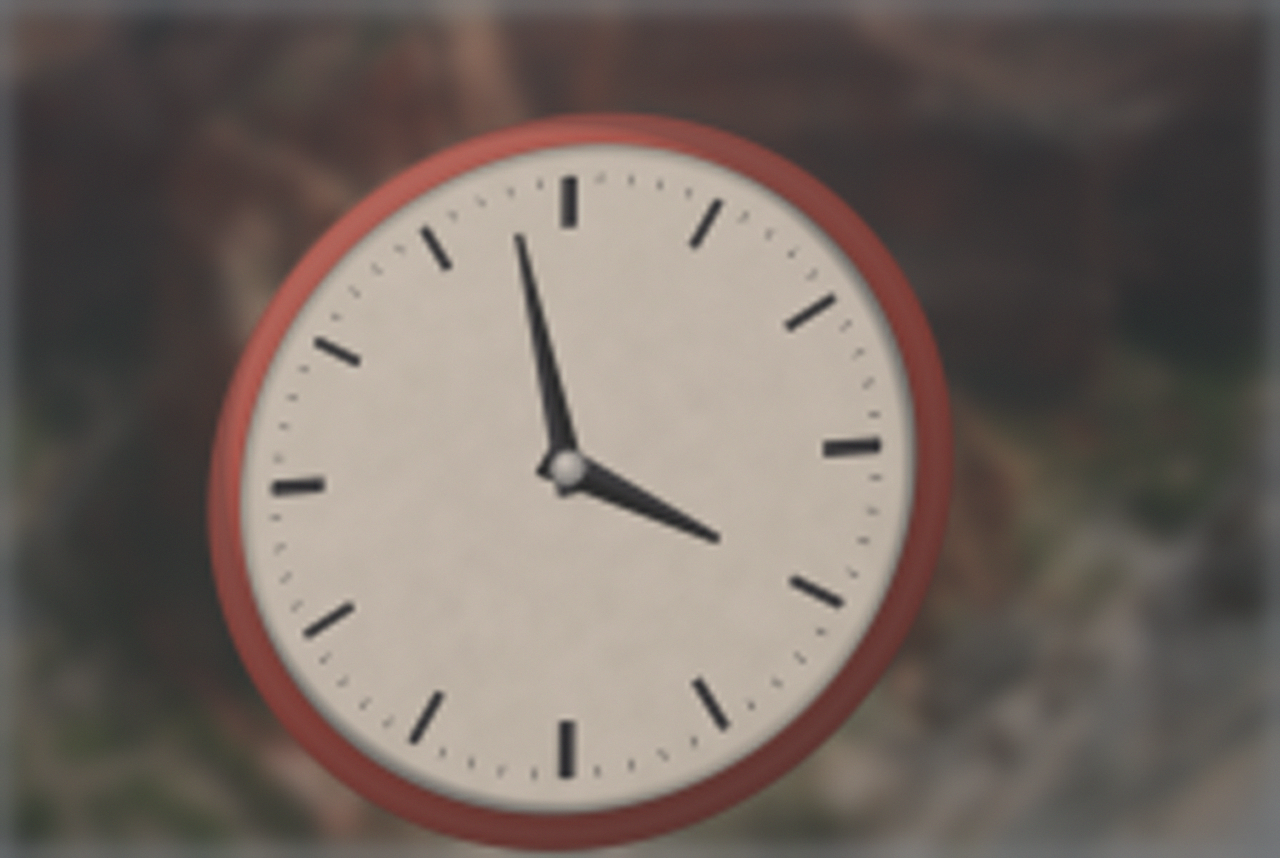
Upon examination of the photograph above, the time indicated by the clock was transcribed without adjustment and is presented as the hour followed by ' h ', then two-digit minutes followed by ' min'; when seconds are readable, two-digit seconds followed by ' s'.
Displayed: 3 h 58 min
